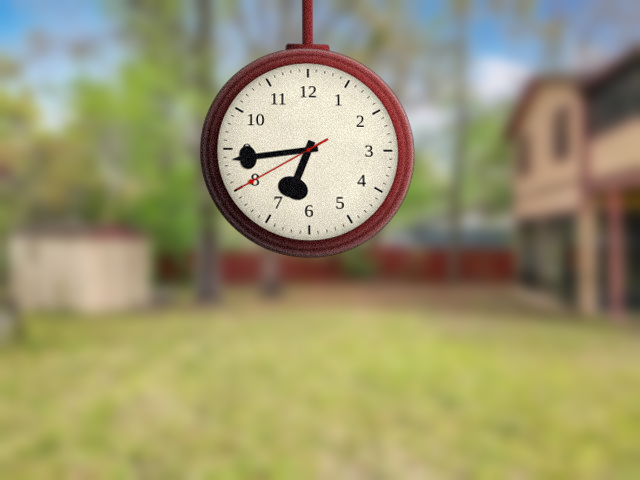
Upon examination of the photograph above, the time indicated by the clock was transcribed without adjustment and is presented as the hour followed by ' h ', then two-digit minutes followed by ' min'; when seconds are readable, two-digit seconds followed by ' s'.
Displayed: 6 h 43 min 40 s
